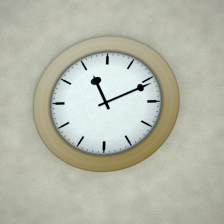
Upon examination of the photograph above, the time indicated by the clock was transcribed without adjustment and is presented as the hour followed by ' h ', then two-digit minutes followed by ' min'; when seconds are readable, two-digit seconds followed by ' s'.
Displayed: 11 h 11 min
